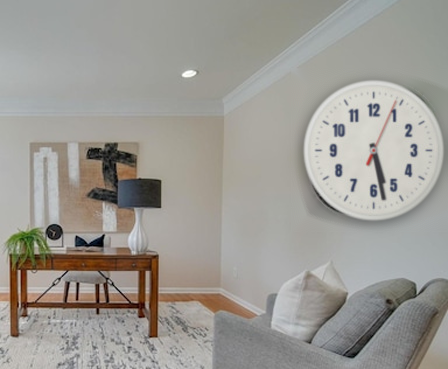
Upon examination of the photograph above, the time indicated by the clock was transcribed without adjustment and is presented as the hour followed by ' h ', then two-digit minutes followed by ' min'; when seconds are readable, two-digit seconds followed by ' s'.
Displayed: 5 h 28 min 04 s
